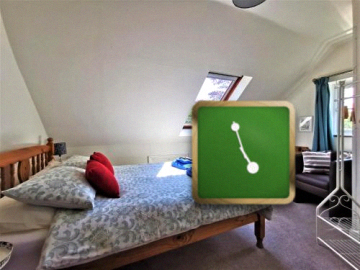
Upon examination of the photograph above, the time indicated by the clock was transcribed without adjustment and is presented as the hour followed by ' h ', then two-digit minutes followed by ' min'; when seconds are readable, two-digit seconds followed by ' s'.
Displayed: 4 h 57 min
